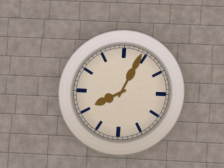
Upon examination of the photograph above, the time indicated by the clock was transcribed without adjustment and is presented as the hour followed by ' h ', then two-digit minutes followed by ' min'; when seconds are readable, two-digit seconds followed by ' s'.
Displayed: 8 h 04 min
